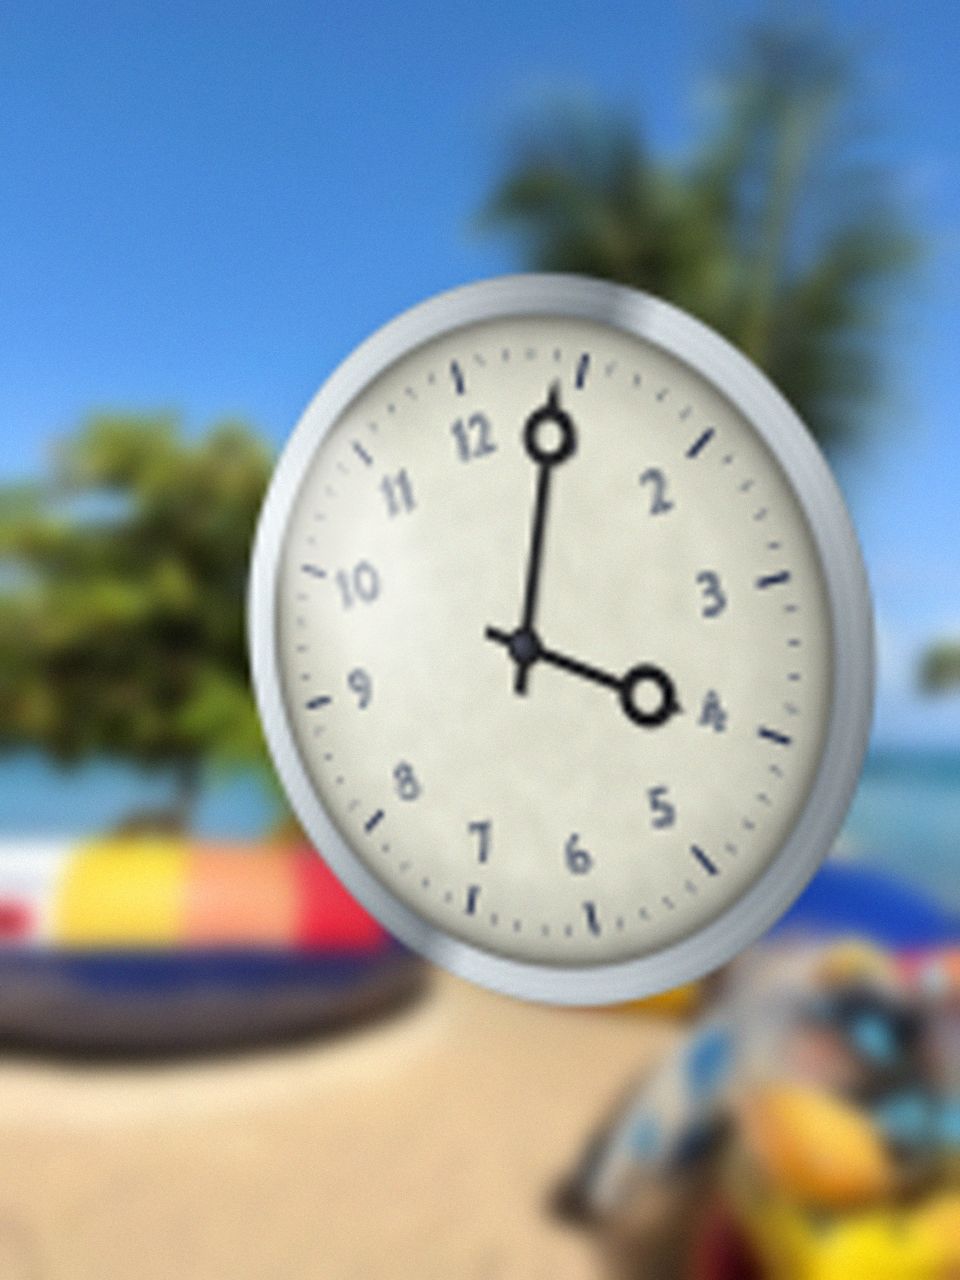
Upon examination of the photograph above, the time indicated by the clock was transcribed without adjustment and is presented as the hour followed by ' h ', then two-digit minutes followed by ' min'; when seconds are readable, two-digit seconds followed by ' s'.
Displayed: 4 h 04 min
